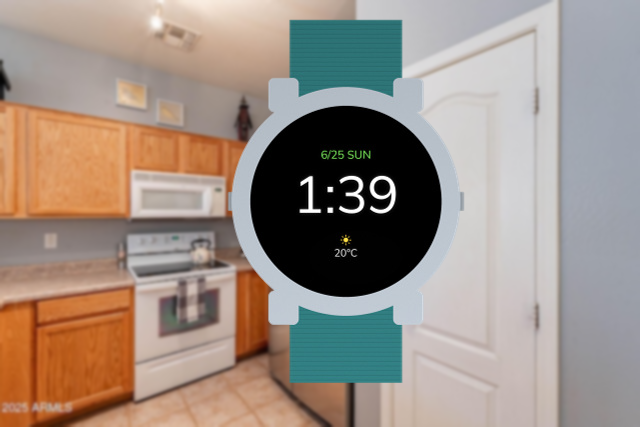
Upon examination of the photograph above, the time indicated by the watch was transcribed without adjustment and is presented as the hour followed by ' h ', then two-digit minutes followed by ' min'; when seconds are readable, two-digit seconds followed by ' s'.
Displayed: 1 h 39 min
